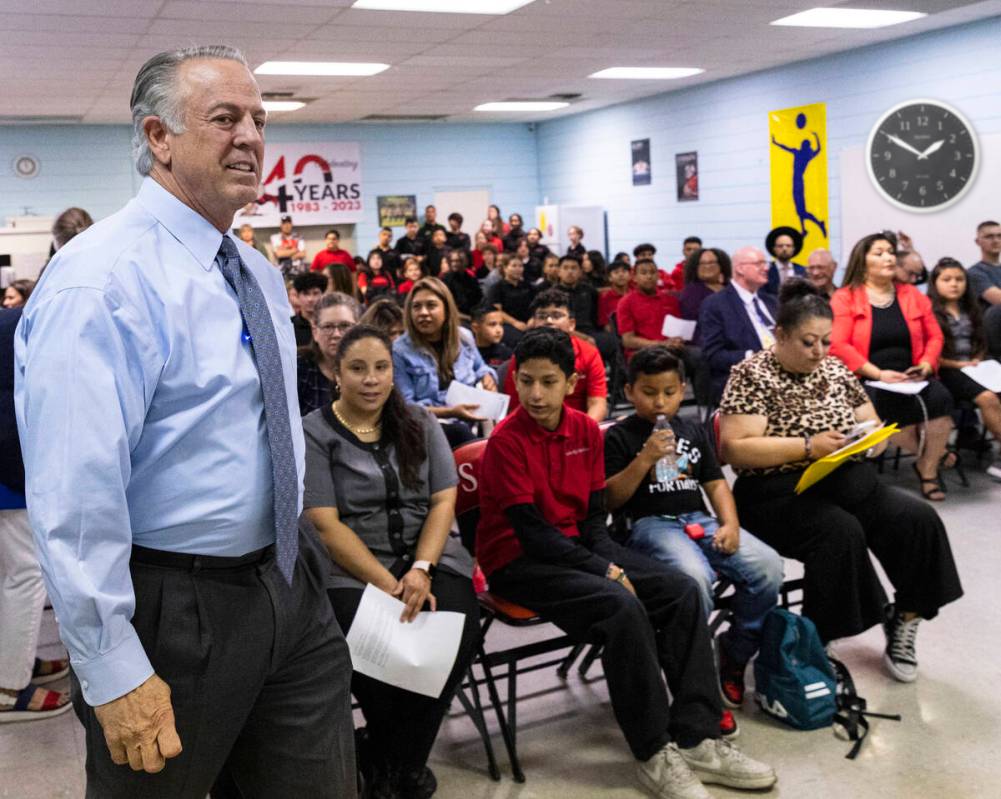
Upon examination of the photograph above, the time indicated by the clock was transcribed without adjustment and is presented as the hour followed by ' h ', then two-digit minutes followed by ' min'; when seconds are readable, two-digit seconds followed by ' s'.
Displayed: 1 h 50 min
